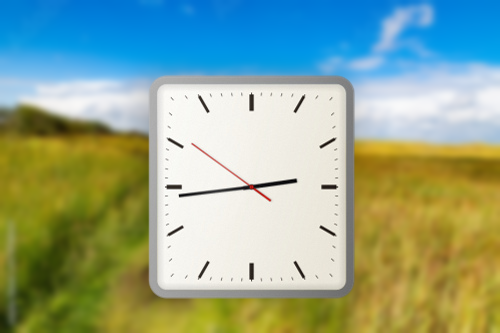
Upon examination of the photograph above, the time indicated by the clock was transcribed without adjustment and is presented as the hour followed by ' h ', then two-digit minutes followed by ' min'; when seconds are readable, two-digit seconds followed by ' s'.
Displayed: 2 h 43 min 51 s
